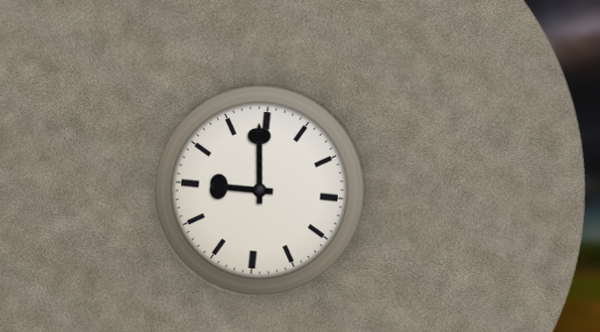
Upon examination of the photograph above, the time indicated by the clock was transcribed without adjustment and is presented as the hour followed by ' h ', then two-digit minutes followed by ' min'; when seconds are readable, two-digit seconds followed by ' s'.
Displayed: 8 h 59 min
